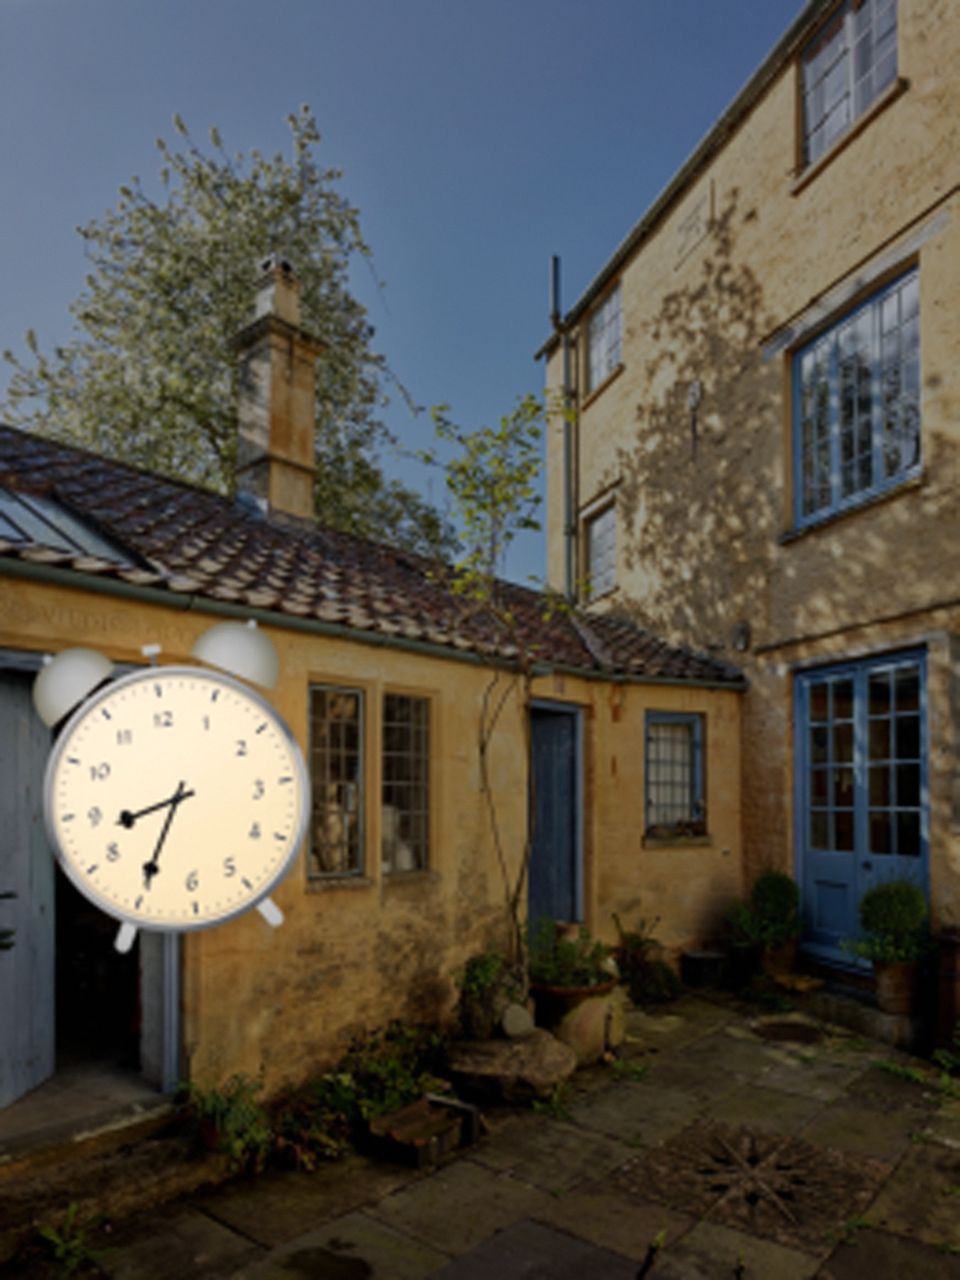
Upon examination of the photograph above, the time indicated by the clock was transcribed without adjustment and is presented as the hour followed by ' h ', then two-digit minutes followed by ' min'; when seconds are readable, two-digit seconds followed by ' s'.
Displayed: 8 h 35 min
